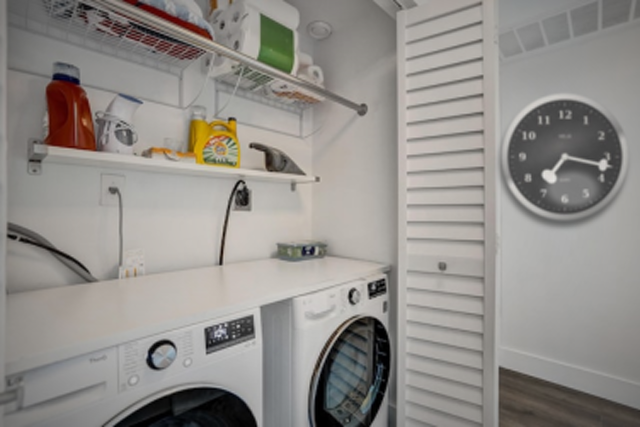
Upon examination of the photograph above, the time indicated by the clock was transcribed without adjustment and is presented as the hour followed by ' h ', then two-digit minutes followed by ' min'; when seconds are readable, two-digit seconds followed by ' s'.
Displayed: 7 h 17 min
